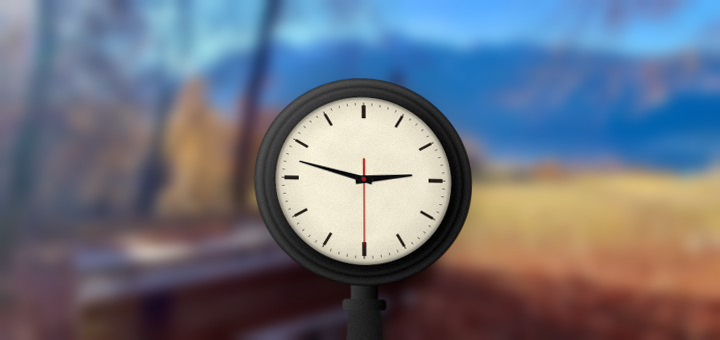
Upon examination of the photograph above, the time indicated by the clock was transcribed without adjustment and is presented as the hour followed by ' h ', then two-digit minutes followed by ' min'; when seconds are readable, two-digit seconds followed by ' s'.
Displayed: 2 h 47 min 30 s
